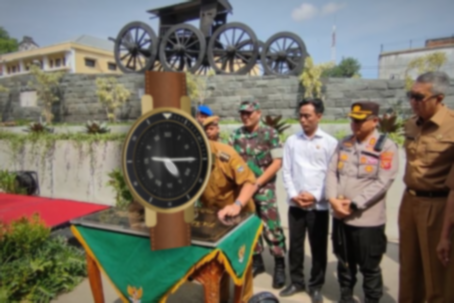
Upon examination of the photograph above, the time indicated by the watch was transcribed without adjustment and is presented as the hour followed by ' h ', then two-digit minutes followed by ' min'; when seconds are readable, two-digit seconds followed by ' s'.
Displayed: 9 h 15 min
